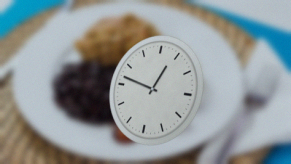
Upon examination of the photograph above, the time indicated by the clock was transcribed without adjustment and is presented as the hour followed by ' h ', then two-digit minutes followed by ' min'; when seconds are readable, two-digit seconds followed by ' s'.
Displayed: 12 h 47 min
